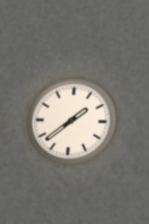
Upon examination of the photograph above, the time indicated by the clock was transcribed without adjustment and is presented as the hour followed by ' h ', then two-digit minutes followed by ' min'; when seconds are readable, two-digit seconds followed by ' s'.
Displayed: 1 h 38 min
